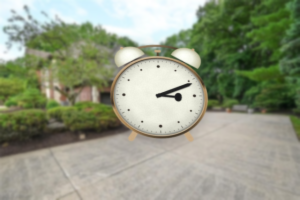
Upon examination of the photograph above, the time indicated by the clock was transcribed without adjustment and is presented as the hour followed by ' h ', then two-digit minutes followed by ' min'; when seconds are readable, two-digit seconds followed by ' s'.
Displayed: 3 h 11 min
